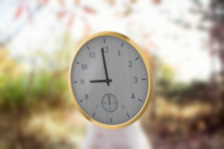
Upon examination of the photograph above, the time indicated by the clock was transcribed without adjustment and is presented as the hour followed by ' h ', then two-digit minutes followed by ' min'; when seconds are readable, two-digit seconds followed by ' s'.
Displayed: 8 h 59 min
